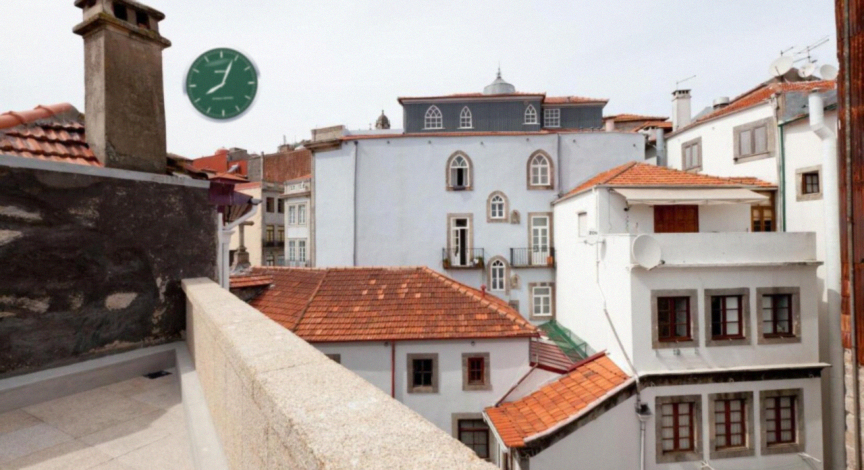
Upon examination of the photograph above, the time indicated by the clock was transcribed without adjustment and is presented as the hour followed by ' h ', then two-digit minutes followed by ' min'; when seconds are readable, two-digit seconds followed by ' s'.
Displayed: 8 h 04 min
